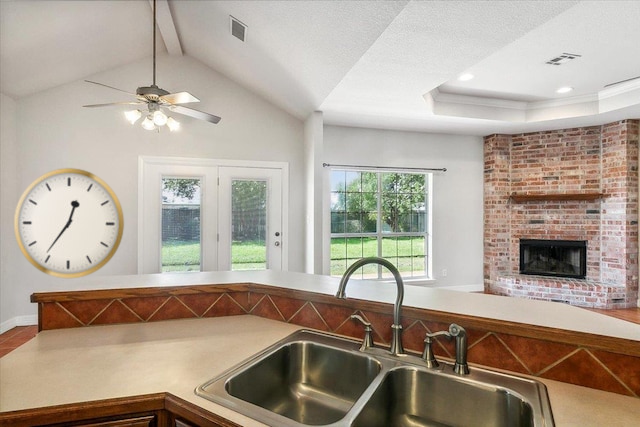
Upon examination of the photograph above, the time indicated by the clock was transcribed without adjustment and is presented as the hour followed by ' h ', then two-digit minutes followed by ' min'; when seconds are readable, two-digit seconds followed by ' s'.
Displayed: 12 h 36 min
